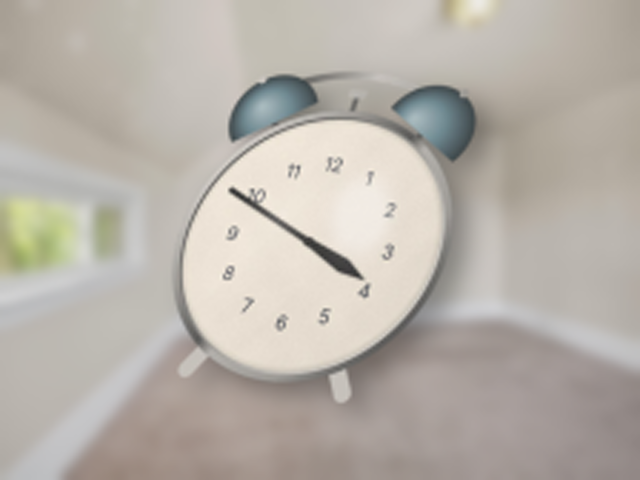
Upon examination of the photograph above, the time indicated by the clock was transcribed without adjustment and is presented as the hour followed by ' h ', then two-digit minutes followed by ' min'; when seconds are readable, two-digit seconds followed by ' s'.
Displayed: 3 h 49 min
